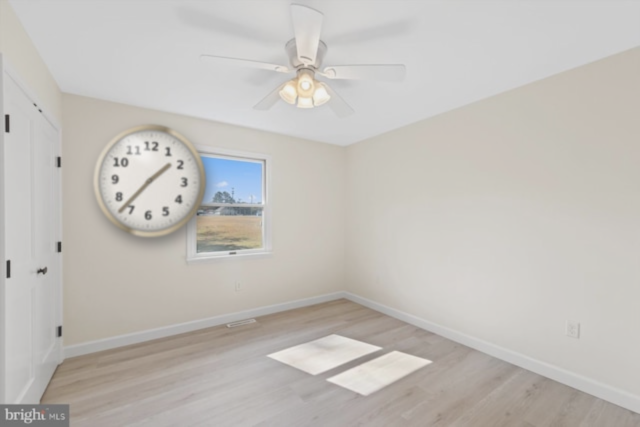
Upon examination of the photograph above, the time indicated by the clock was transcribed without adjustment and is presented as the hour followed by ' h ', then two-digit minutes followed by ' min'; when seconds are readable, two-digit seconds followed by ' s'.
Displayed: 1 h 37 min
